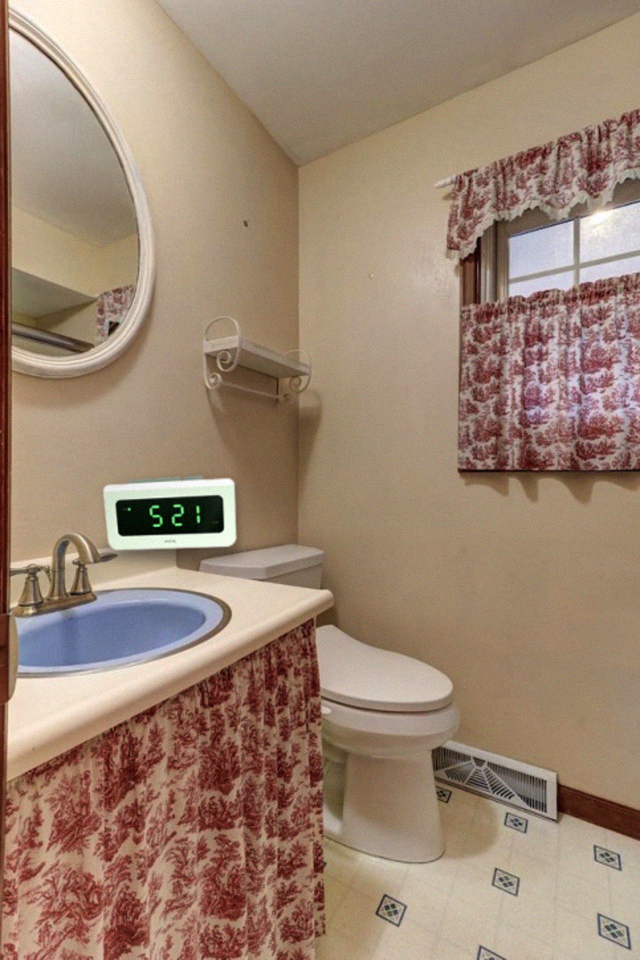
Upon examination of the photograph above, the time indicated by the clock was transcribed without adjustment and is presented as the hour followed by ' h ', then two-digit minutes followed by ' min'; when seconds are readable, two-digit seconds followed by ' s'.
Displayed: 5 h 21 min
